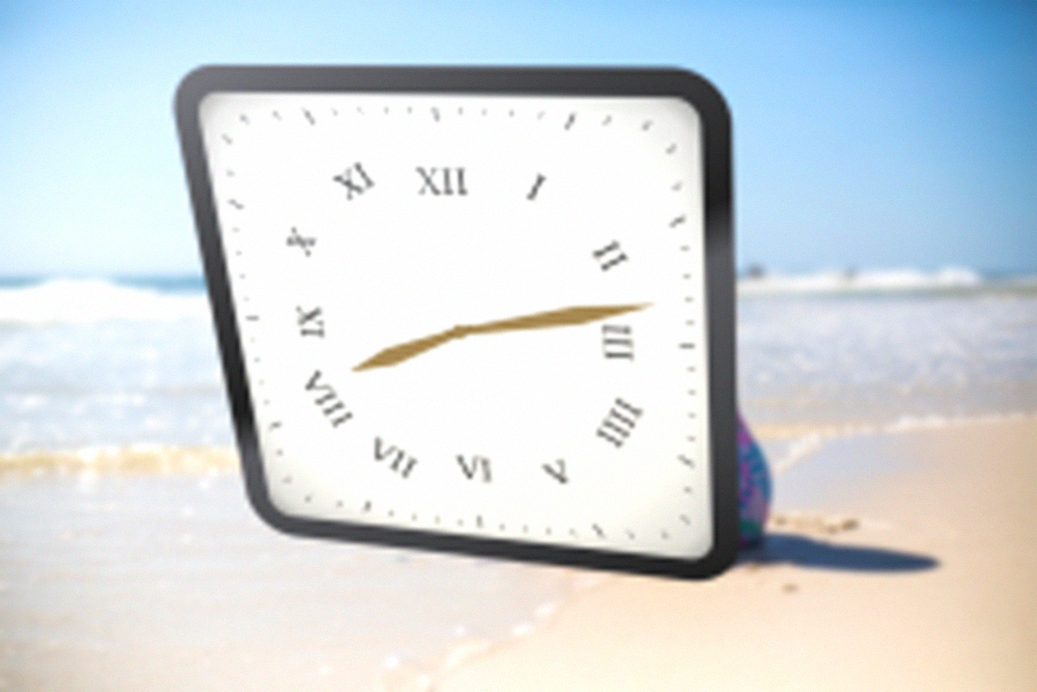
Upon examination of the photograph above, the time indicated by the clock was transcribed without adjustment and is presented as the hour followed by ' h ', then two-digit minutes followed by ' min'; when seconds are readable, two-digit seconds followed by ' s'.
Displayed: 8 h 13 min
